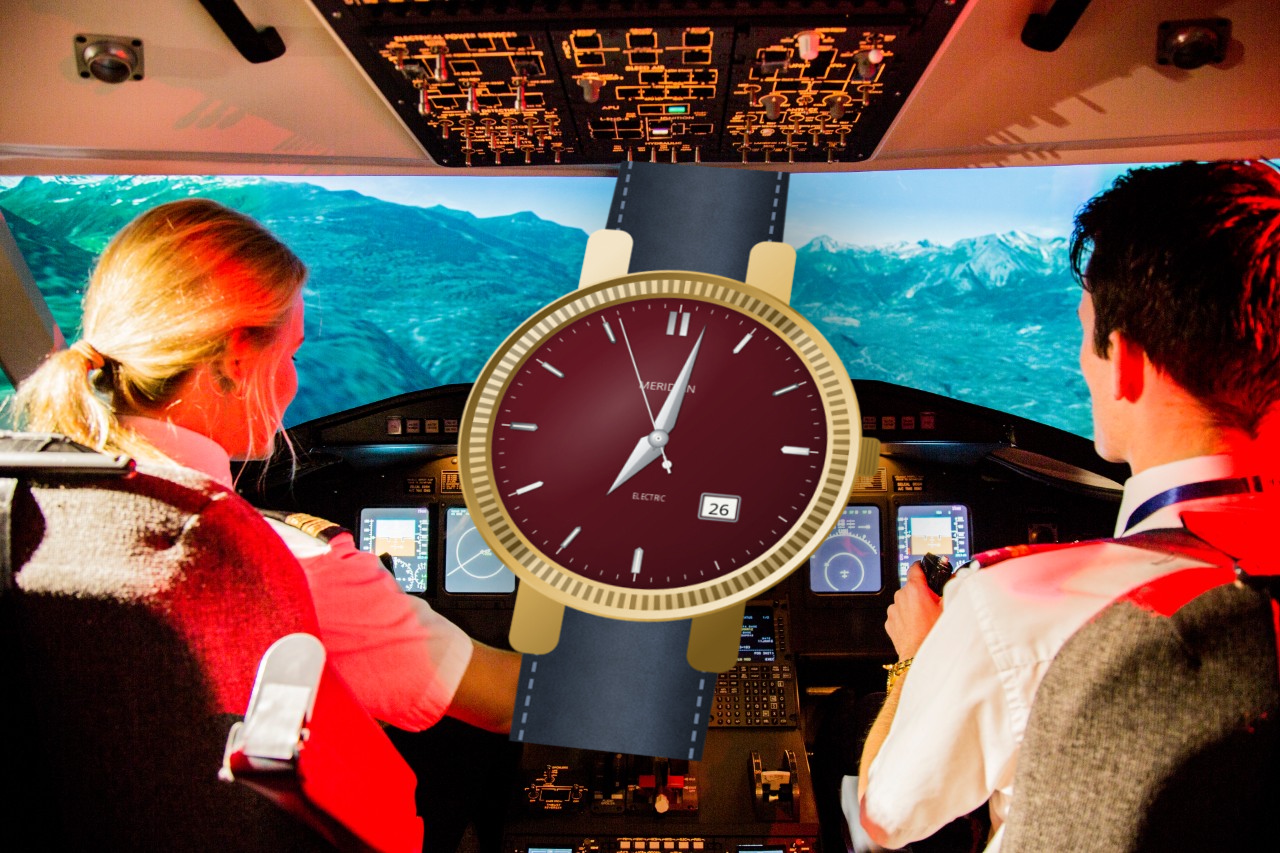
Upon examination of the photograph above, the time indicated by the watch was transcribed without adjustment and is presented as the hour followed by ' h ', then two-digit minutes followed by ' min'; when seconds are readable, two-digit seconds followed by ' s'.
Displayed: 7 h 01 min 56 s
